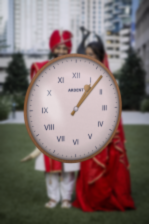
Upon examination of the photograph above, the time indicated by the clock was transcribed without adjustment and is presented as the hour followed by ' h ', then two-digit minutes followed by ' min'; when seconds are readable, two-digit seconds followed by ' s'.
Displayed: 1 h 07 min
